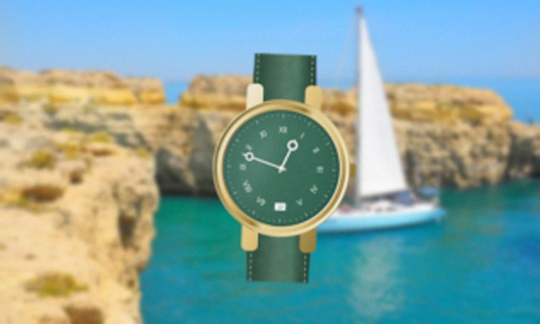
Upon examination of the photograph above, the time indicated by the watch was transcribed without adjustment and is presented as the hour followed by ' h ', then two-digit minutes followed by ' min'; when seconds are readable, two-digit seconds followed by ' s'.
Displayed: 12 h 48 min
